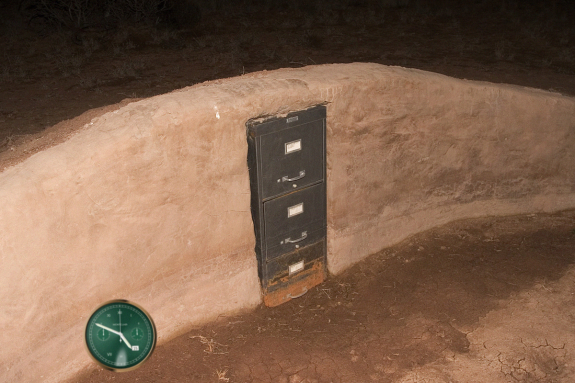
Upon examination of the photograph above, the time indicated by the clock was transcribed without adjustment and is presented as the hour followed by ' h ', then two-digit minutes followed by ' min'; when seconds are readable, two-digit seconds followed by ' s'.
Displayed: 4 h 49 min
